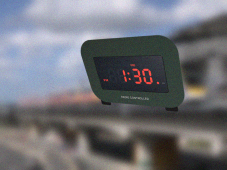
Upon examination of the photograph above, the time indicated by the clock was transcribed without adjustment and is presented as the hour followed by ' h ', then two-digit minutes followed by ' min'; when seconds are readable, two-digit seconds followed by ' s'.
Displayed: 1 h 30 min
